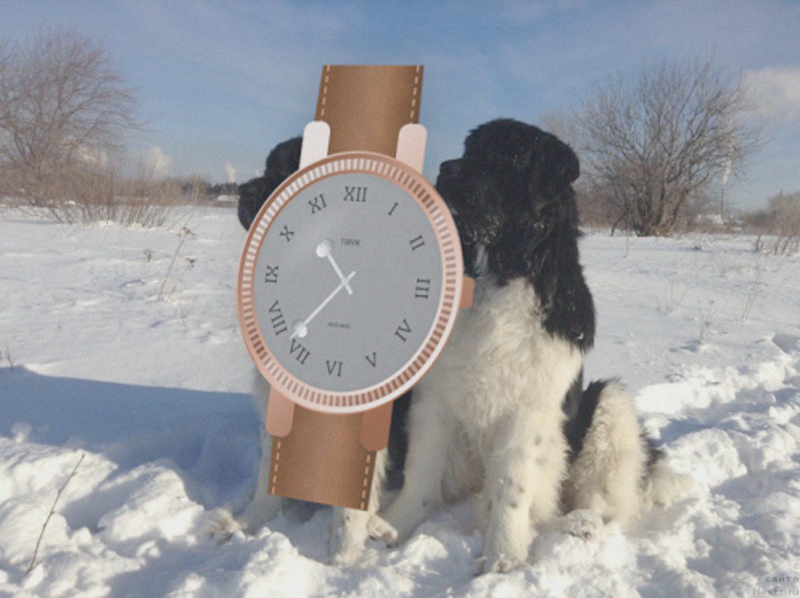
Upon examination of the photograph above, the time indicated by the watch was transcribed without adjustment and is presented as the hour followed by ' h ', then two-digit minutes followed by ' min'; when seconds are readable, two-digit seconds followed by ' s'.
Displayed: 10 h 37 min
